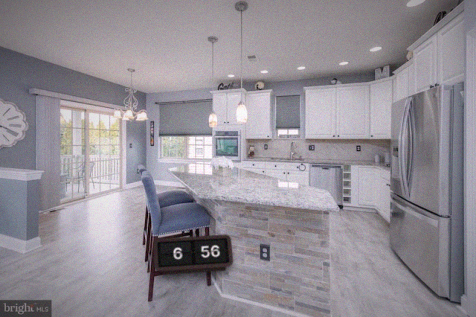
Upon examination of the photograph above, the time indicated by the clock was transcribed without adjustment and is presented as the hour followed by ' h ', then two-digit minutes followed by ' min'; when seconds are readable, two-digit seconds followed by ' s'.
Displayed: 6 h 56 min
